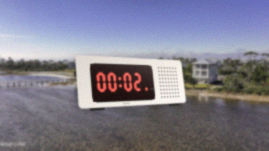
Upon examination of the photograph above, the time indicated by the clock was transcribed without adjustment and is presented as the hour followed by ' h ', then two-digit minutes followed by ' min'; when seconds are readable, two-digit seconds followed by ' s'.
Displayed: 0 h 02 min
